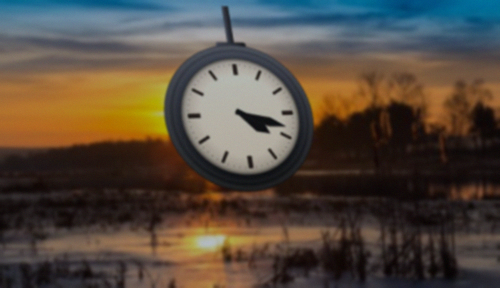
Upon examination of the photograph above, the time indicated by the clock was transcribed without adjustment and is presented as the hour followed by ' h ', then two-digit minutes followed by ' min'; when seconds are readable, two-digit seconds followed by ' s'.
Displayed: 4 h 18 min
